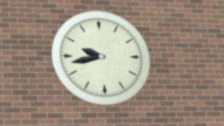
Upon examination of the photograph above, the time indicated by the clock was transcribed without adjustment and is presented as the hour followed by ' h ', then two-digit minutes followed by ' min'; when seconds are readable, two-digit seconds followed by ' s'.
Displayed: 9 h 43 min
